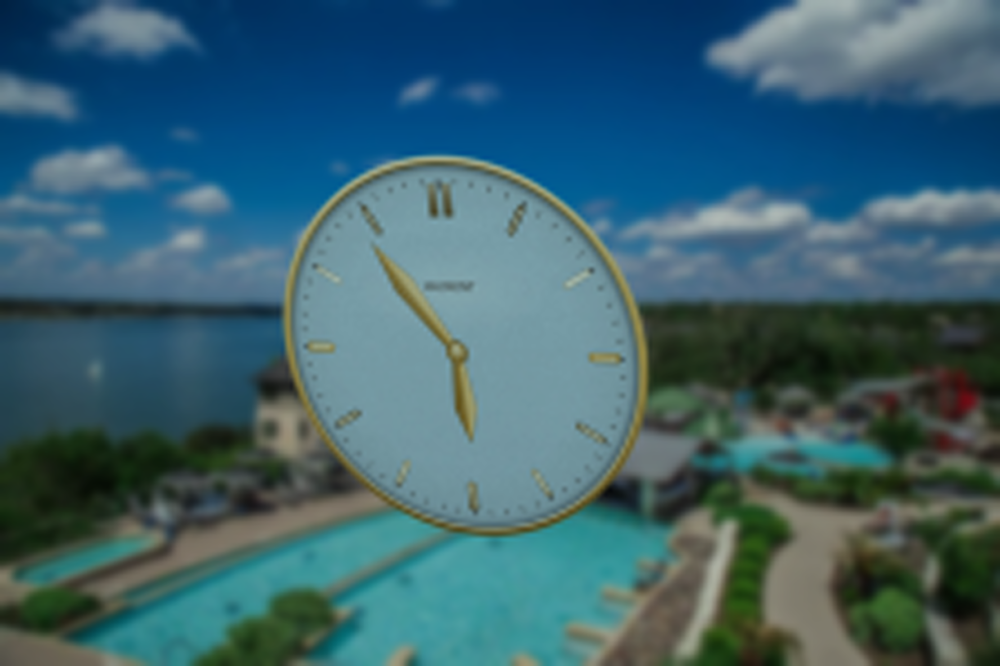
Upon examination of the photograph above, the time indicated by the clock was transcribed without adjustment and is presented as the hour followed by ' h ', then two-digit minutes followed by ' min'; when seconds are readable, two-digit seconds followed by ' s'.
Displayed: 5 h 54 min
